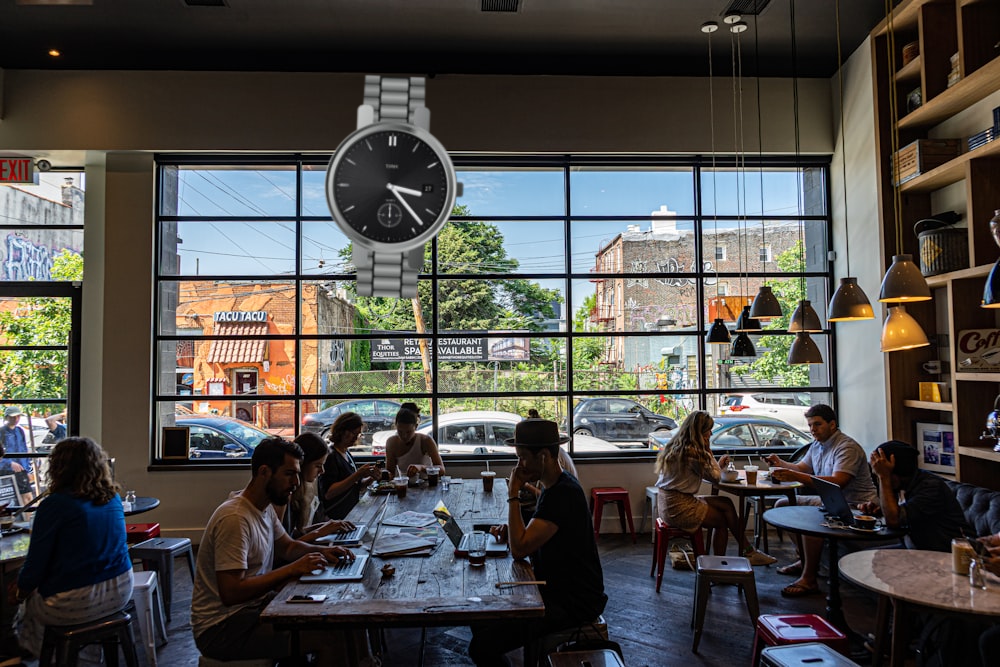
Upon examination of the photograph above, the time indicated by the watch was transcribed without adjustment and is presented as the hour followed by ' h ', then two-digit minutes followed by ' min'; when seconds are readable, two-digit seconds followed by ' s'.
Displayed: 3 h 23 min
